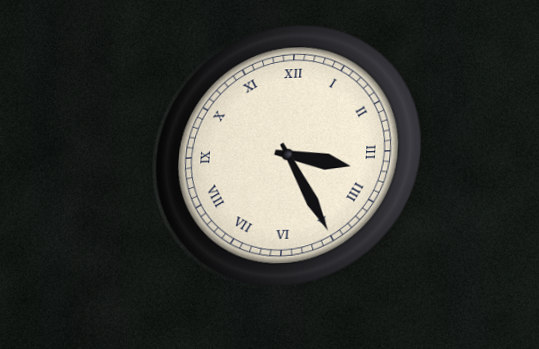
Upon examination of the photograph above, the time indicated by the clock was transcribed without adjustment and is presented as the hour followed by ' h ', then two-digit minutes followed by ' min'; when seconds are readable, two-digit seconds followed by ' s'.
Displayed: 3 h 25 min
